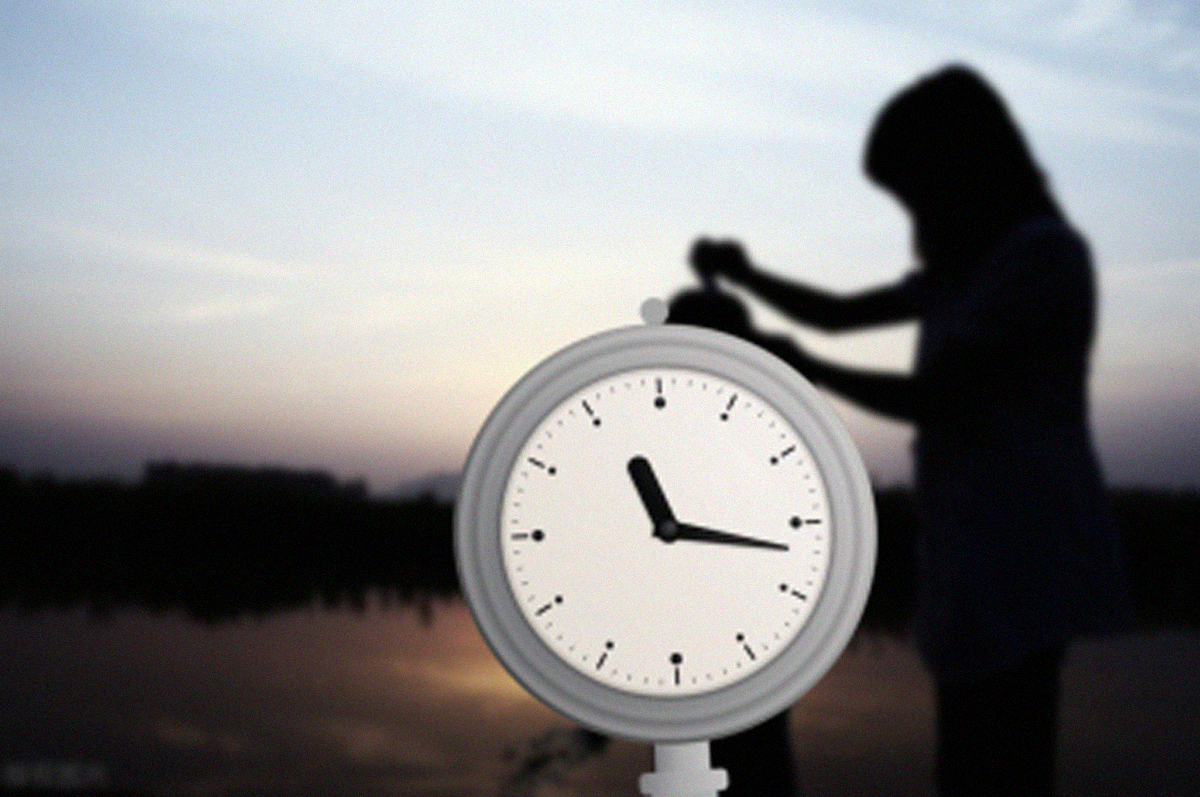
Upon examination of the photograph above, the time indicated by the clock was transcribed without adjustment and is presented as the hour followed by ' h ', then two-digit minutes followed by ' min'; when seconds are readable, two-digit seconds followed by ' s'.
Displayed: 11 h 17 min
